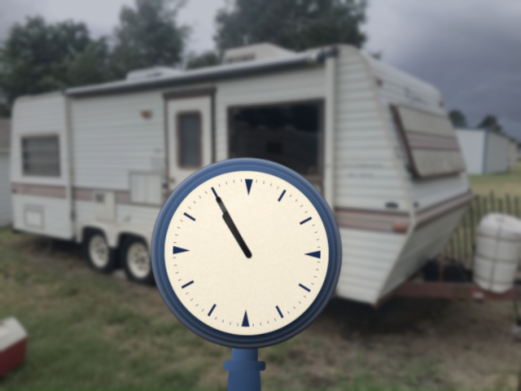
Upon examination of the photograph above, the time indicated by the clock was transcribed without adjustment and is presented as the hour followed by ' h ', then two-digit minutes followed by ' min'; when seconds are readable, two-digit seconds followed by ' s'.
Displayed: 10 h 55 min
